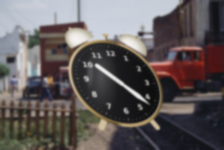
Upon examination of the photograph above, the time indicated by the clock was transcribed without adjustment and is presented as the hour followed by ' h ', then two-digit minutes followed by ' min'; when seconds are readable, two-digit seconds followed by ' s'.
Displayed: 10 h 22 min
